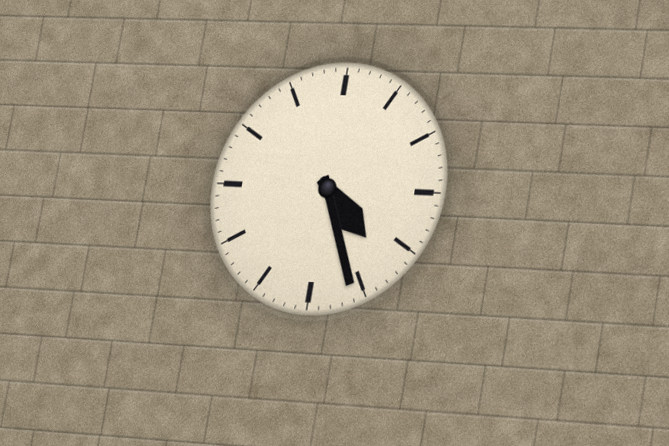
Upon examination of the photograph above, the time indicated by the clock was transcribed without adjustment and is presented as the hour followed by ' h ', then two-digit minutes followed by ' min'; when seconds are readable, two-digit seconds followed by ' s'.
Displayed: 4 h 26 min
